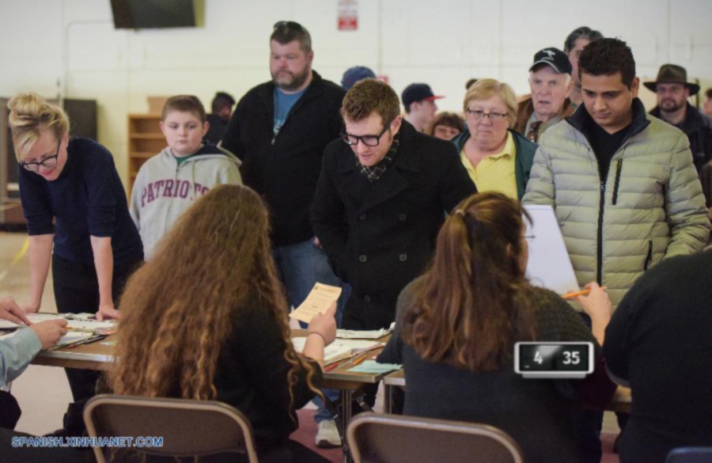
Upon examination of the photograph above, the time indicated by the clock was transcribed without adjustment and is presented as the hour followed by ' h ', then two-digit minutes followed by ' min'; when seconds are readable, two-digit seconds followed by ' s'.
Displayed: 4 h 35 min
